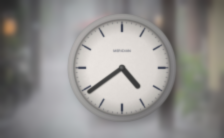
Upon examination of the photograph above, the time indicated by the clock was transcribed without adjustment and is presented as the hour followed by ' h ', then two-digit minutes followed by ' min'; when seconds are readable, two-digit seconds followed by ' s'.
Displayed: 4 h 39 min
